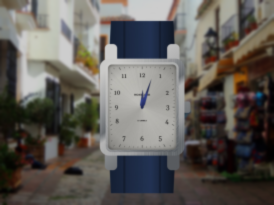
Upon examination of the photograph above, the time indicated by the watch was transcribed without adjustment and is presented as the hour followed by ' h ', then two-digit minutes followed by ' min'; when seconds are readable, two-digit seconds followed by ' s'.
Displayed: 12 h 03 min
